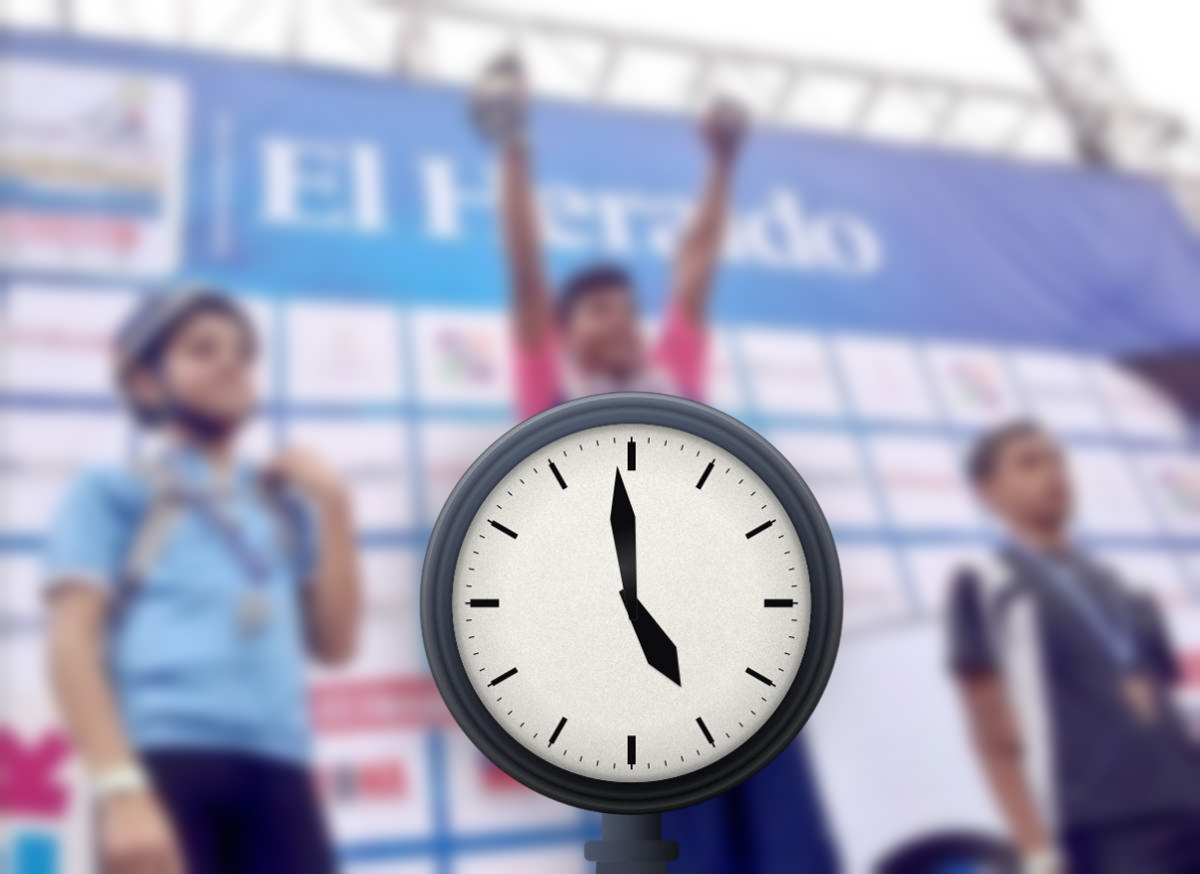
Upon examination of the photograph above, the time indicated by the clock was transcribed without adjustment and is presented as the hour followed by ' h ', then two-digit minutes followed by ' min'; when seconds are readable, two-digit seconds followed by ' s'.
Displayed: 4 h 59 min
